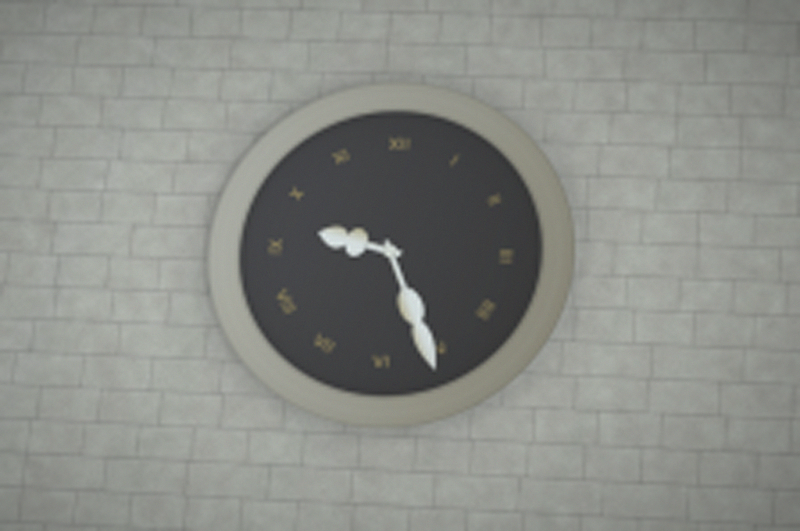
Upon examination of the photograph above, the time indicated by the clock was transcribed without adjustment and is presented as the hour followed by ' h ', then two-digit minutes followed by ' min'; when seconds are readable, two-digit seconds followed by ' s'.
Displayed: 9 h 26 min
